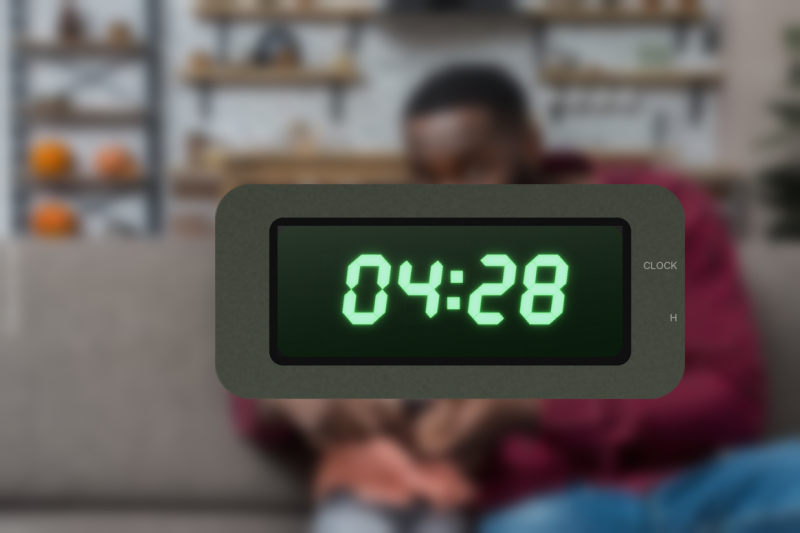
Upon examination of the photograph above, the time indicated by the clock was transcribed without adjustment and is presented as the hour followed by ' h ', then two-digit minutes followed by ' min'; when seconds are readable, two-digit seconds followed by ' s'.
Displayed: 4 h 28 min
